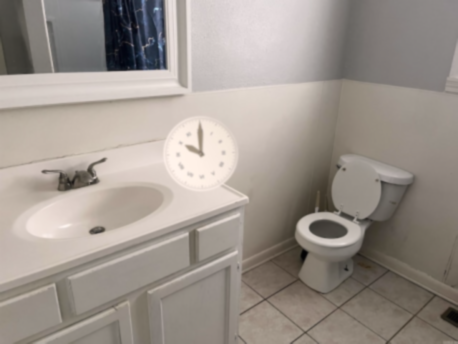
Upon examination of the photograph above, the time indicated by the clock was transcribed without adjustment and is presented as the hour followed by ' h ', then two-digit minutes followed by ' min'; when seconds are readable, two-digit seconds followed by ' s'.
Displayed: 10 h 00 min
